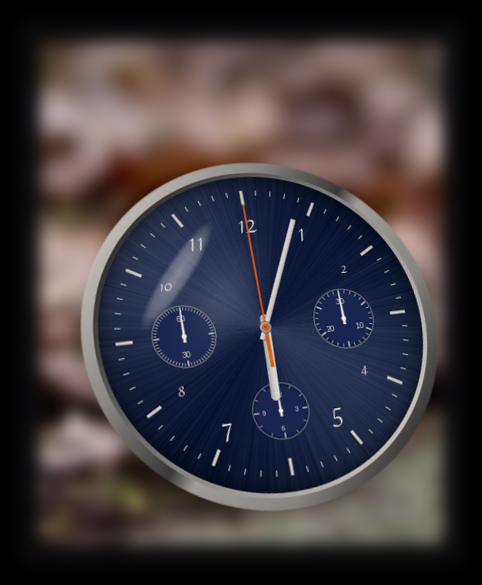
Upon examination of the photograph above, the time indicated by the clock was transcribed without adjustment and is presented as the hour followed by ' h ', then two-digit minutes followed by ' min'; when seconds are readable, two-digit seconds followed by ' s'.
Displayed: 6 h 04 min
